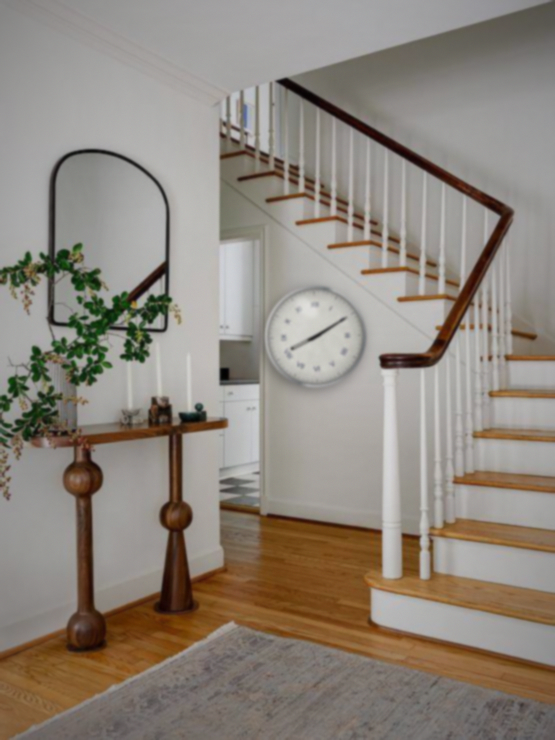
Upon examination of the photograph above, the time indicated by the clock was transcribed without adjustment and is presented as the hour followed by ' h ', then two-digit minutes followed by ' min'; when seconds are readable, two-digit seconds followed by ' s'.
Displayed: 8 h 10 min
